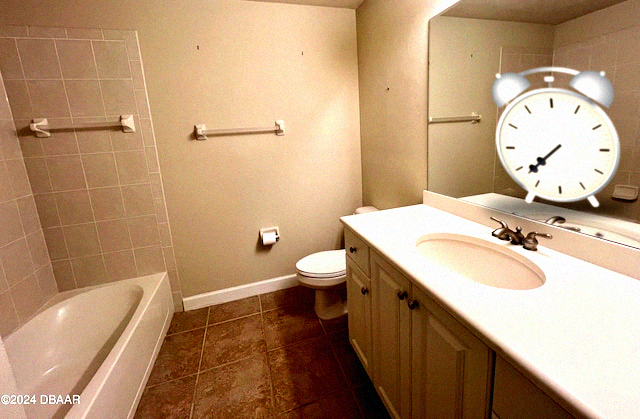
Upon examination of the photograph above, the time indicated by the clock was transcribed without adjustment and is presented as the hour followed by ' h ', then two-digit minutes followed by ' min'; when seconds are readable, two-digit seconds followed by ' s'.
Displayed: 7 h 38 min
